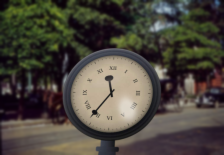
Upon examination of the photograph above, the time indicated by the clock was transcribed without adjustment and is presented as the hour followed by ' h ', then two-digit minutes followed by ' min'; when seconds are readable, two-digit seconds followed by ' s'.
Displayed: 11 h 36 min
